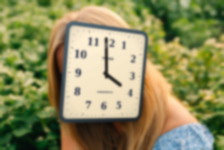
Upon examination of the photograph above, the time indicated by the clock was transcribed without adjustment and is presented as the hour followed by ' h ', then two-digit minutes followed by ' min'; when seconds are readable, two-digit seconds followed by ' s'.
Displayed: 3 h 59 min
